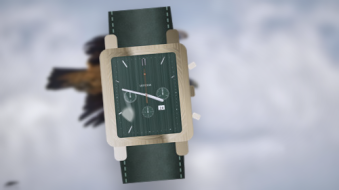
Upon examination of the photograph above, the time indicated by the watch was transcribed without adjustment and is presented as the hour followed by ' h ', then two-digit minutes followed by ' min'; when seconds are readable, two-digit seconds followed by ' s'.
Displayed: 3 h 48 min
